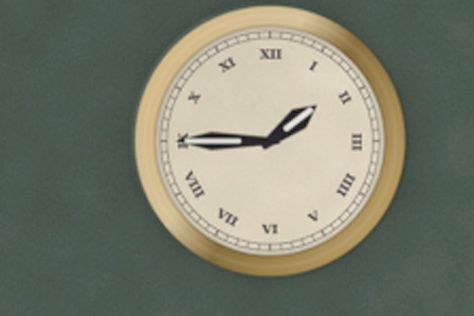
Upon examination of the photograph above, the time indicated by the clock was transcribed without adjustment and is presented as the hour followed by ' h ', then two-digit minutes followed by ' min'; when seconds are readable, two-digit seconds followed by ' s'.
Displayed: 1 h 45 min
